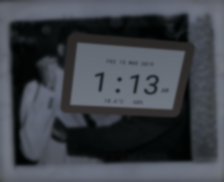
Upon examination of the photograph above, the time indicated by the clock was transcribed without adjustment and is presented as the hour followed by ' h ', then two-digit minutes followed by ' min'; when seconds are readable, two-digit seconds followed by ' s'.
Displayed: 1 h 13 min
